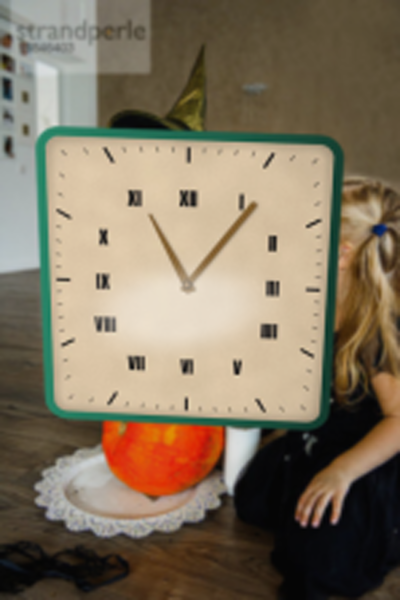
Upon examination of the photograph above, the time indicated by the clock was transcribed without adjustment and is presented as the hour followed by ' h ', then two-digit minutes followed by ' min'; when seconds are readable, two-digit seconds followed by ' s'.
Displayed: 11 h 06 min
